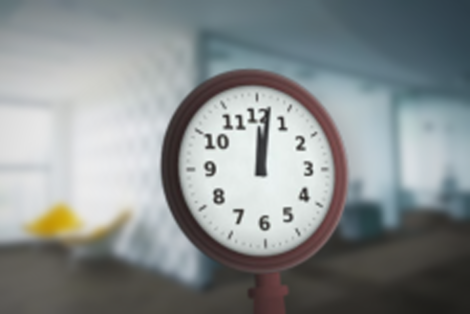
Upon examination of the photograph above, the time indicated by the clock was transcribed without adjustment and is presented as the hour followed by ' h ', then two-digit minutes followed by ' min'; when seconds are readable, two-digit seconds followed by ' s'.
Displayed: 12 h 02 min
